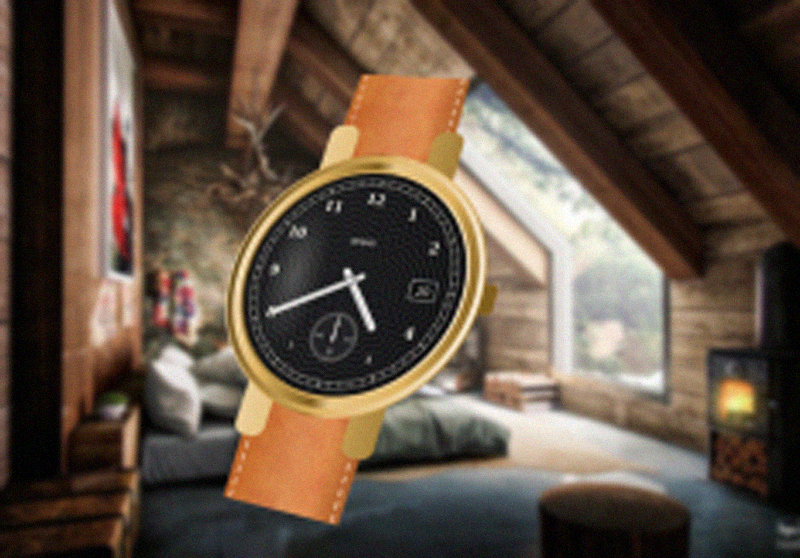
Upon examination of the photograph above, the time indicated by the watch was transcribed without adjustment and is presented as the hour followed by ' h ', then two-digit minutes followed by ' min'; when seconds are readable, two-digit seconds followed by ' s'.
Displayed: 4 h 40 min
